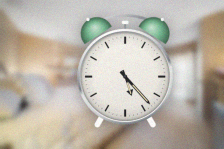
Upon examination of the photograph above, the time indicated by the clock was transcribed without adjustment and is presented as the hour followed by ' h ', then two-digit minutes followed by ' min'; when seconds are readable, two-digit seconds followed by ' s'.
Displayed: 5 h 23 min
